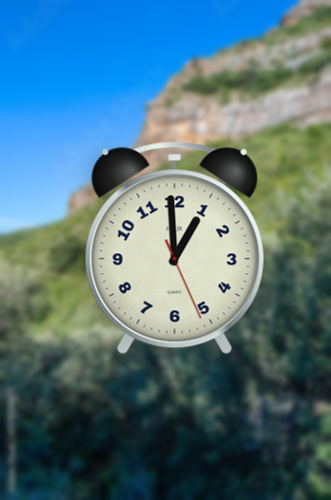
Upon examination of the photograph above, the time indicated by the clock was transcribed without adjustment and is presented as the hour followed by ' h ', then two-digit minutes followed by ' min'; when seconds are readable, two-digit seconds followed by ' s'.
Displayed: 12 h 59 min 26 s
